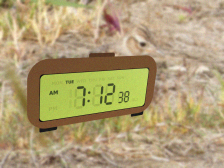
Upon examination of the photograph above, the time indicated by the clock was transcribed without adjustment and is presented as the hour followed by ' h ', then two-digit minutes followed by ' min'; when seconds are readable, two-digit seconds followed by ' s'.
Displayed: 7 h 12 min 38 s
